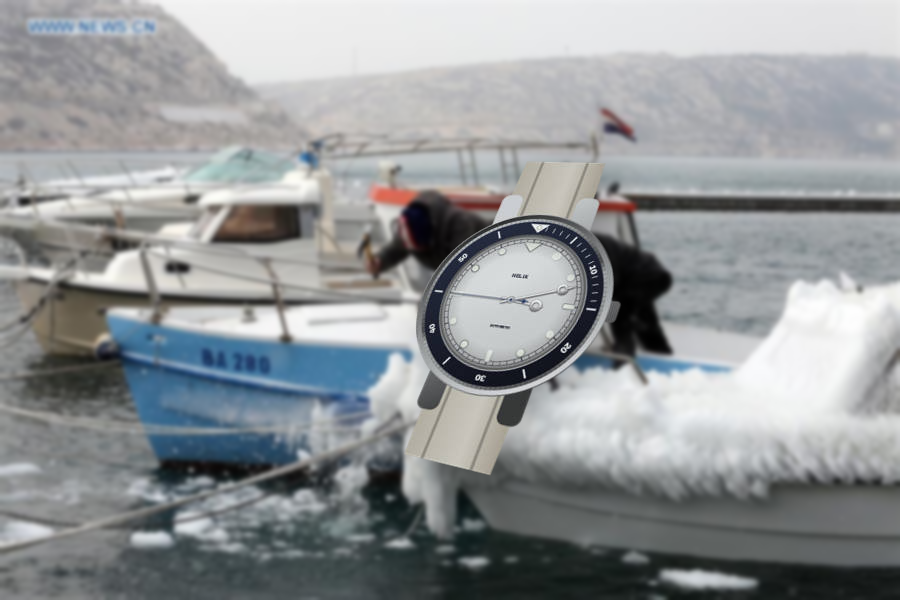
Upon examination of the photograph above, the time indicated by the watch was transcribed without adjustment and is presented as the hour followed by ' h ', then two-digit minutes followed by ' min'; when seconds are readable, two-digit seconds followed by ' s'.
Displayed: 3 h 11 min 45 s
